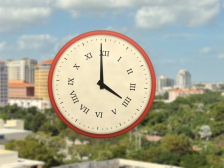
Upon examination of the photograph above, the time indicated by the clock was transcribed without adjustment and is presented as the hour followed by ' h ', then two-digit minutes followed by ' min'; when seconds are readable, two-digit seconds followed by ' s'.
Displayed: 3 h 59 min
